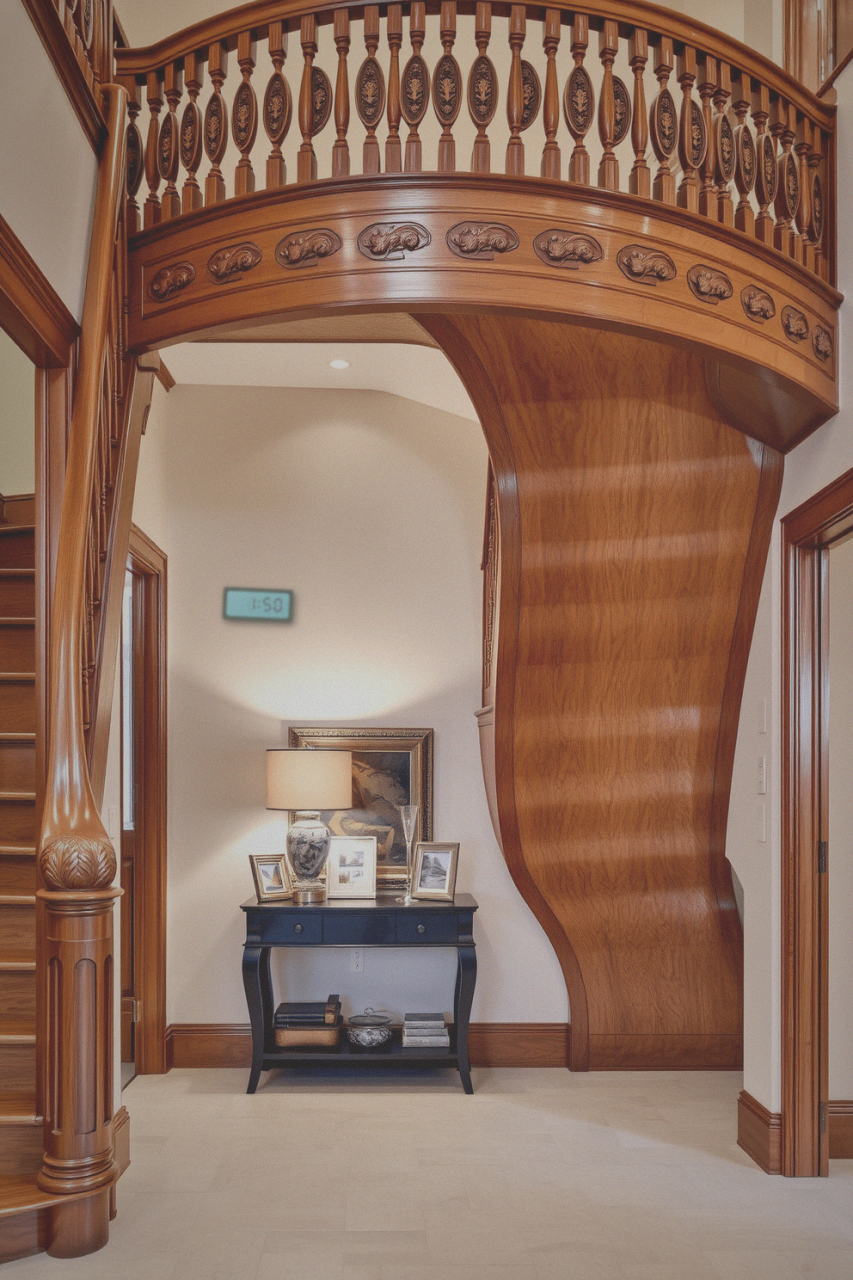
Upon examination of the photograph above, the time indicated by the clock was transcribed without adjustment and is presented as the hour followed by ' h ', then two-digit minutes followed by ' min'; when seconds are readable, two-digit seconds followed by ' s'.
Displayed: 1 h 50 min
